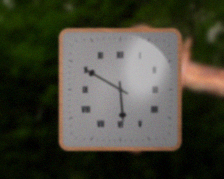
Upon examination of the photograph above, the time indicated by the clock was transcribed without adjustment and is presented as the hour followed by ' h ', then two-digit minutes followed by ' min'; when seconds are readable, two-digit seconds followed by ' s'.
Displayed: 5 h 50 min
